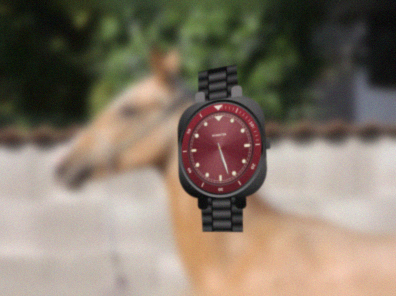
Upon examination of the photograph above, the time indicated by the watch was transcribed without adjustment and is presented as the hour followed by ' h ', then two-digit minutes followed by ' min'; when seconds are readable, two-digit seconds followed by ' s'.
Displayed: 5 h 27 min
